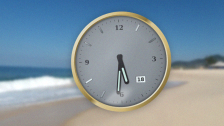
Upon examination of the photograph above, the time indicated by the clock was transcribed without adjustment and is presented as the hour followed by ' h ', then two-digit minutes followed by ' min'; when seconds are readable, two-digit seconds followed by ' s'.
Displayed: 5 h 31 min
